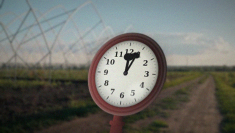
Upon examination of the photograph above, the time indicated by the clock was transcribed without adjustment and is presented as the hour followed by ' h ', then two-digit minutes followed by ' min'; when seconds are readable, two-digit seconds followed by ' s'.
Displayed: 12 h 04 min
